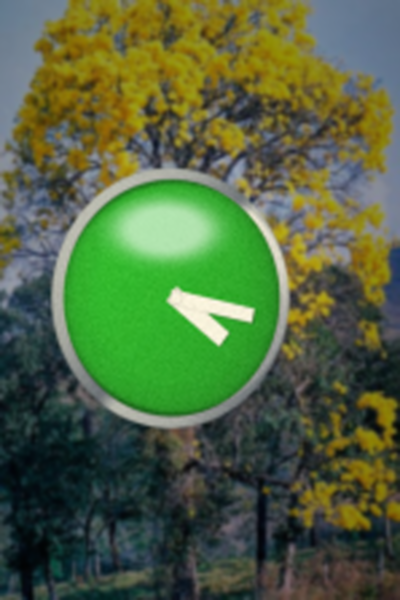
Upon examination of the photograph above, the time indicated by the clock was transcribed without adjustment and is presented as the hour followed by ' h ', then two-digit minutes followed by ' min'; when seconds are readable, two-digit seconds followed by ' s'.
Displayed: 4 h 17 min
